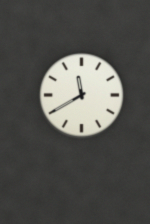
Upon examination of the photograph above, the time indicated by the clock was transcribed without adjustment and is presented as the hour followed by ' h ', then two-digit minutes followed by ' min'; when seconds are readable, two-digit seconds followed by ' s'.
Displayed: 11 h 40 min
